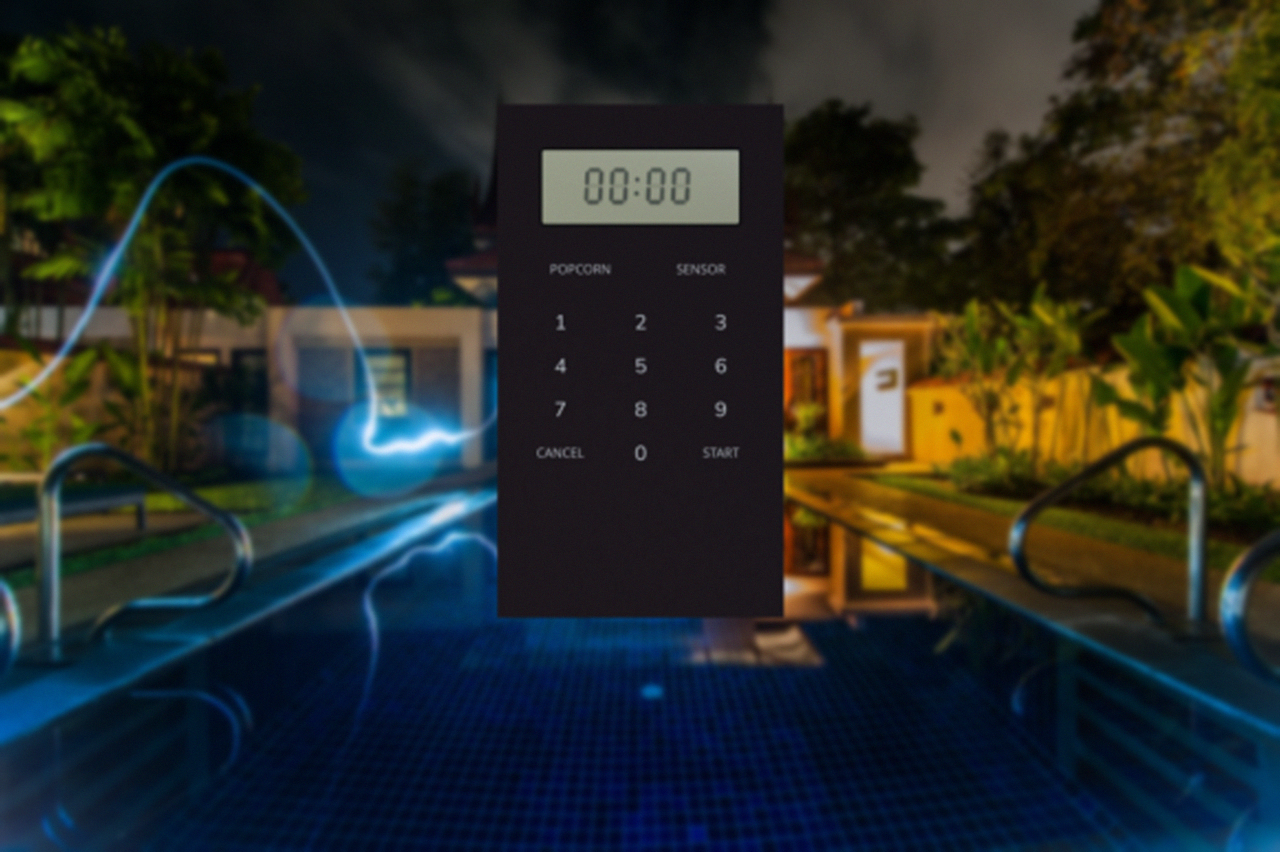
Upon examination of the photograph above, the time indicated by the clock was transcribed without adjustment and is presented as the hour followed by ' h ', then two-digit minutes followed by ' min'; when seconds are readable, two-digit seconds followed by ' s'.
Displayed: 0 h 00 min
